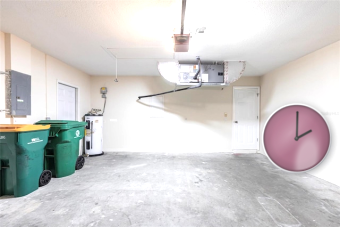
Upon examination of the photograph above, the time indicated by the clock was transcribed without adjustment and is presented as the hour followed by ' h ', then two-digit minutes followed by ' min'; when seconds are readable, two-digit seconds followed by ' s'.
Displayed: 2 h 00 min
